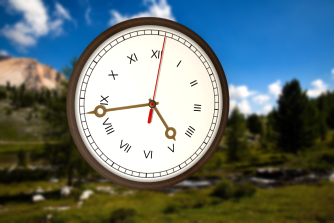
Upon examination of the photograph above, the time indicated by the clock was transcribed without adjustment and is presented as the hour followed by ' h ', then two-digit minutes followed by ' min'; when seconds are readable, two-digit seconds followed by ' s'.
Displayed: 4 h 43 min 01 s
